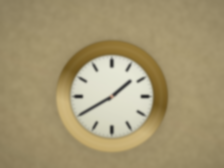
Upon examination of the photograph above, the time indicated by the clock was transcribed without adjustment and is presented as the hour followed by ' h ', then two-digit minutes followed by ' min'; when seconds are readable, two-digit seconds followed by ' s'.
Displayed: 1 h 40 min
